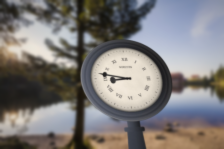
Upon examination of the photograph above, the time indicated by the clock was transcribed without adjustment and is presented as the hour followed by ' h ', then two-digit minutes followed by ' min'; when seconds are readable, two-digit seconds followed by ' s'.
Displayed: 8 h 47 min
